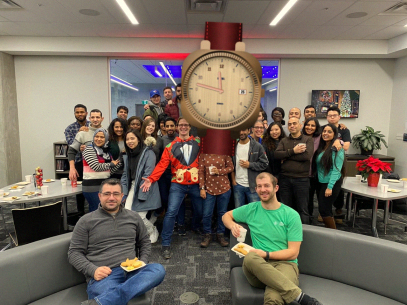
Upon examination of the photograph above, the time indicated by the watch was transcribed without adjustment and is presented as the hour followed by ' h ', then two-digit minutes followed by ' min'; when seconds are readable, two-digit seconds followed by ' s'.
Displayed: 11 h 47 min
